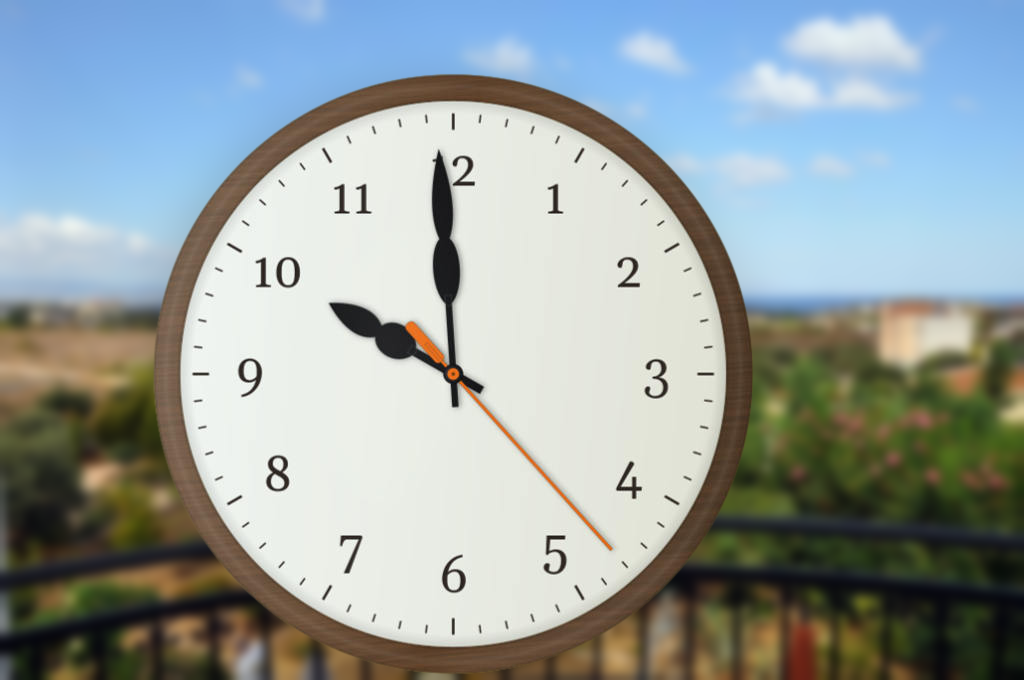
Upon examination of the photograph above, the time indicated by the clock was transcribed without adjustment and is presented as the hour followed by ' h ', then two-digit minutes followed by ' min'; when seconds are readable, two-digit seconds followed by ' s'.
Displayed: 9 h 59 min 23 s
